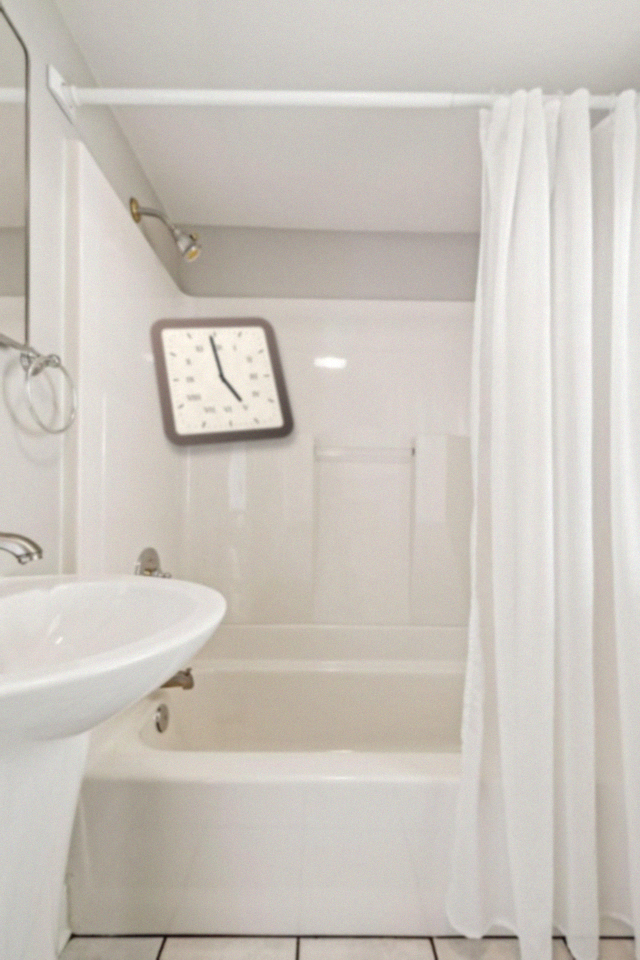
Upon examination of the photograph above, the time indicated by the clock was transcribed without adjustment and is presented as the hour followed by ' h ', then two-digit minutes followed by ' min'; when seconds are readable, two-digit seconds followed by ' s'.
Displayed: 4 h 59 min
